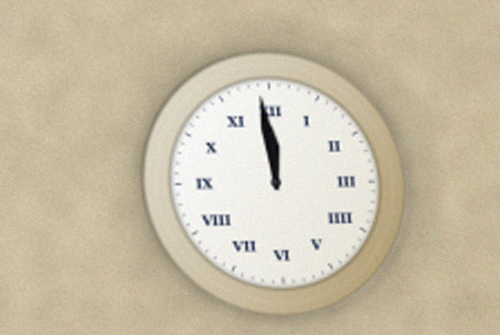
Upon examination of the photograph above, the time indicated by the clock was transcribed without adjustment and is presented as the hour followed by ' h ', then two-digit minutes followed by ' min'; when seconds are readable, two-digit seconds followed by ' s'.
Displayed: 11 h 59 min
